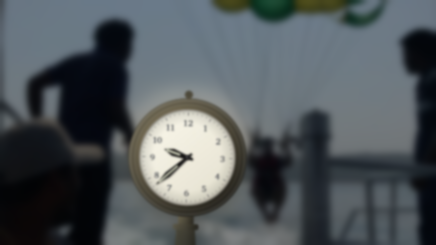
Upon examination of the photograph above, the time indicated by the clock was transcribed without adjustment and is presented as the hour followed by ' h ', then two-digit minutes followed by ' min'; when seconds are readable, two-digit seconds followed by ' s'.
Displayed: 9 h 38 min
